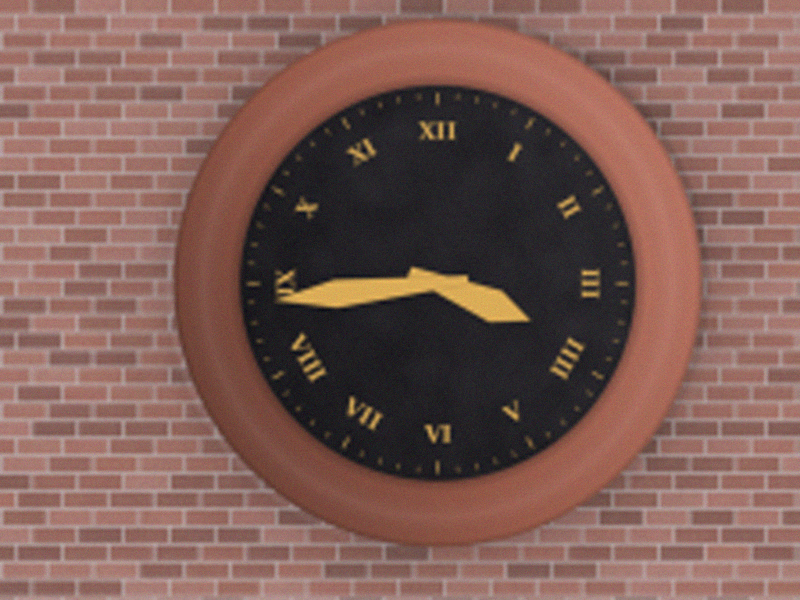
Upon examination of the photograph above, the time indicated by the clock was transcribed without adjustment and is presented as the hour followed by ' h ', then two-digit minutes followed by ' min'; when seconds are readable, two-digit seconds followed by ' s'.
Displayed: 3 h 44 min
